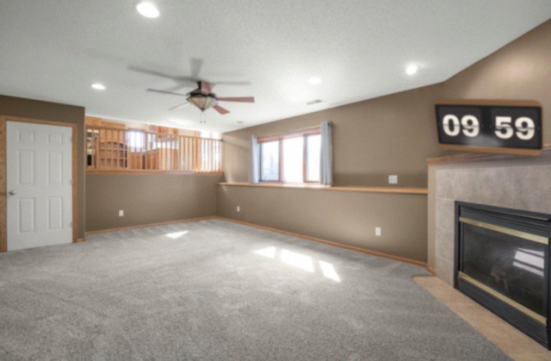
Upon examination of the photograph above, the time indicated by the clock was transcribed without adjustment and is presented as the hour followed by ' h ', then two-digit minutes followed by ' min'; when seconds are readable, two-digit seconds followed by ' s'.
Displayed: 9 h 59 min
